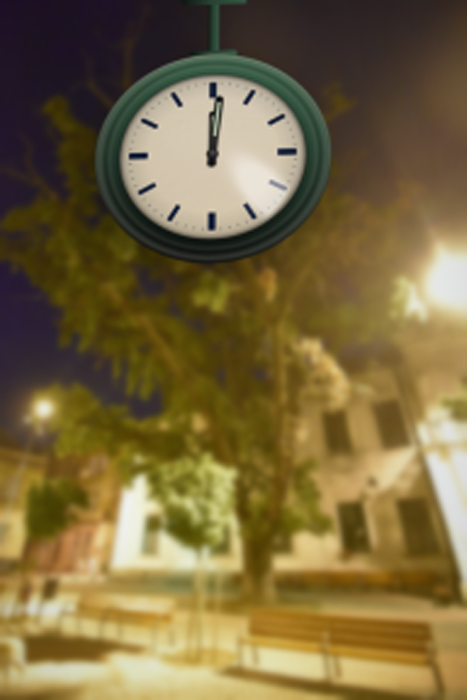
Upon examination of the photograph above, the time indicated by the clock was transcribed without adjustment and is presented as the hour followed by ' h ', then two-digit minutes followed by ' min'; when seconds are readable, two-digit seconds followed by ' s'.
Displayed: 12 h 01 min
